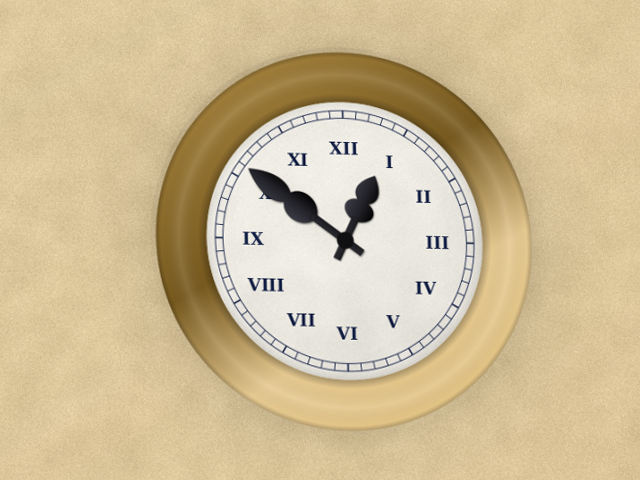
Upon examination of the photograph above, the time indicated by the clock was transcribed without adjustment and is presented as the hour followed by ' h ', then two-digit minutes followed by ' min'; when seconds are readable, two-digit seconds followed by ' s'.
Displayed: 12 h 51 min
